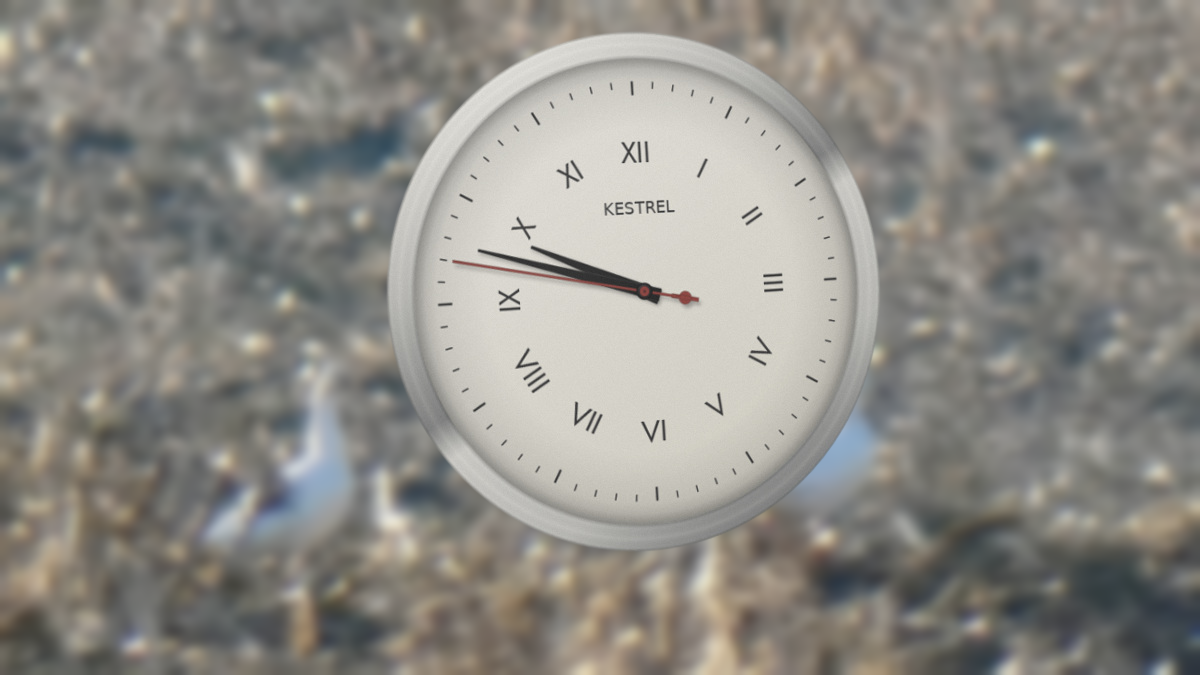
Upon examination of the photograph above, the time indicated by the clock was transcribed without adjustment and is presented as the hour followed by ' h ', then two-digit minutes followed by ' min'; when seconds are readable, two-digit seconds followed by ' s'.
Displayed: 9 h 47 min 47 s
